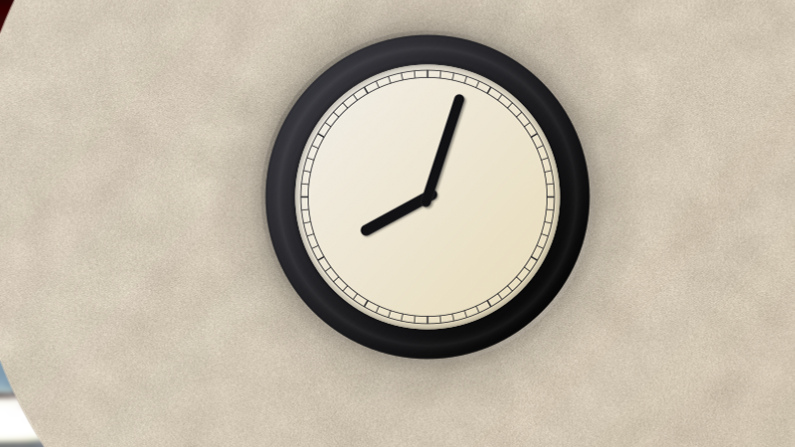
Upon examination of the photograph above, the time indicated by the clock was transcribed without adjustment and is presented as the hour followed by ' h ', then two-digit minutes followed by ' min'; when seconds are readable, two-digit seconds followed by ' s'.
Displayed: 8 h 03 min
